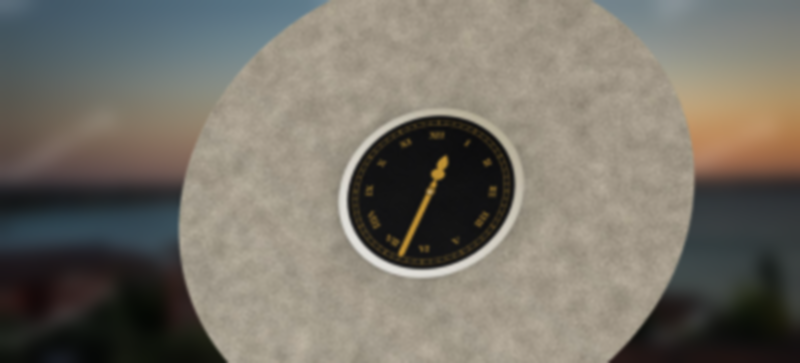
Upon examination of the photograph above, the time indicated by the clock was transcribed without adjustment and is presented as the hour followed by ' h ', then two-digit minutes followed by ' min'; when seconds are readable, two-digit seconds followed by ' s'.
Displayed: 12 h 33 min
